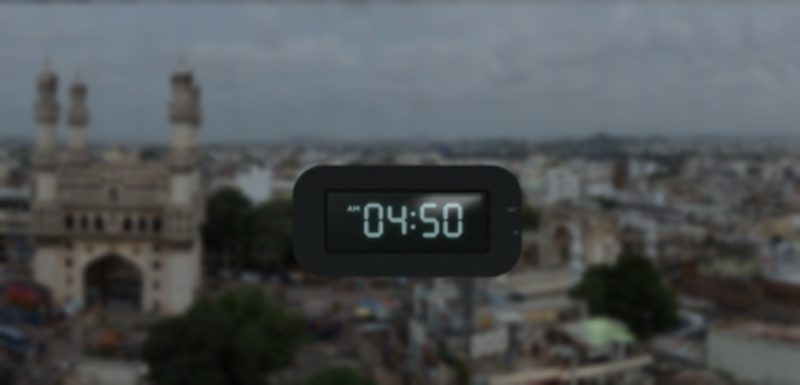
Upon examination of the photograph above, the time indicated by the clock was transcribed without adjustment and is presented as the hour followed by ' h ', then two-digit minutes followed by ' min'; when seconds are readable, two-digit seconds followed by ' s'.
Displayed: 4 h 50 min
